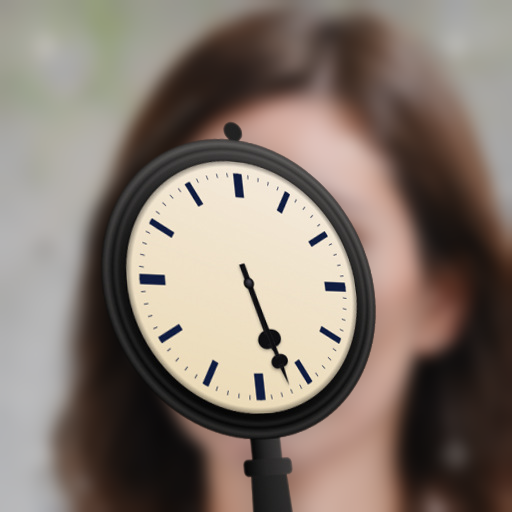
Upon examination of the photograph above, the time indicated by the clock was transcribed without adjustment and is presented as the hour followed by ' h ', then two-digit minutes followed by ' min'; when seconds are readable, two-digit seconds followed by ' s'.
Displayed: 5 h 27 min
